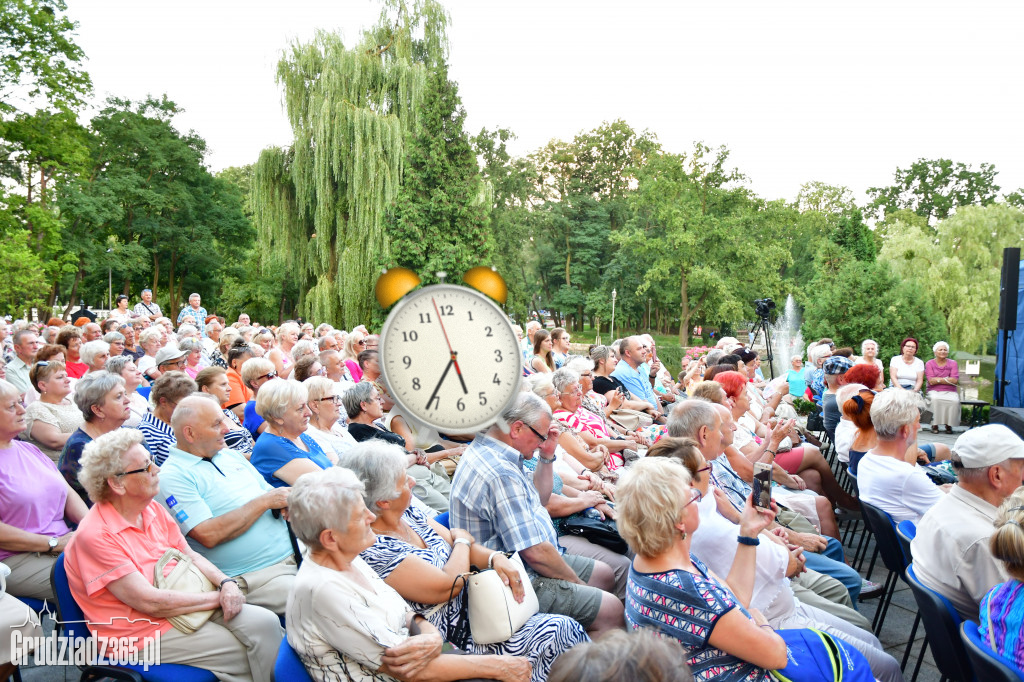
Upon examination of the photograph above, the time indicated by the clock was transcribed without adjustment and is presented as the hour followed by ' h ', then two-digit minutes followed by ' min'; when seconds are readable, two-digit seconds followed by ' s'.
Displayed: 5 h 35 min 58 s
